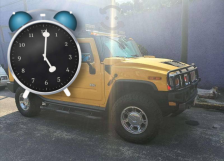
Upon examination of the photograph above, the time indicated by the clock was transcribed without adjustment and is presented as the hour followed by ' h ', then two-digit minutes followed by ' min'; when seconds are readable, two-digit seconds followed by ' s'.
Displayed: 5 h 01 min
